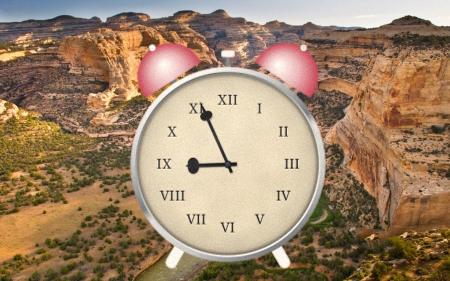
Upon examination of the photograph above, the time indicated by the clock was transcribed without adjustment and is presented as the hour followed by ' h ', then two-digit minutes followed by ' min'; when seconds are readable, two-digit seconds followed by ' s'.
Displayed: 8 h 56 min
